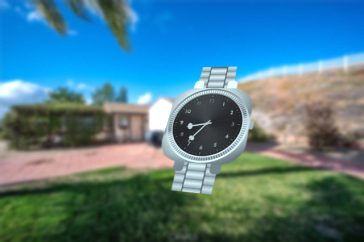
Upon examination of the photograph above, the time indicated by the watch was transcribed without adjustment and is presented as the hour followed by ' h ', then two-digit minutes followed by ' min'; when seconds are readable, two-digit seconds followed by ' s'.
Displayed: 8 h 36 min
